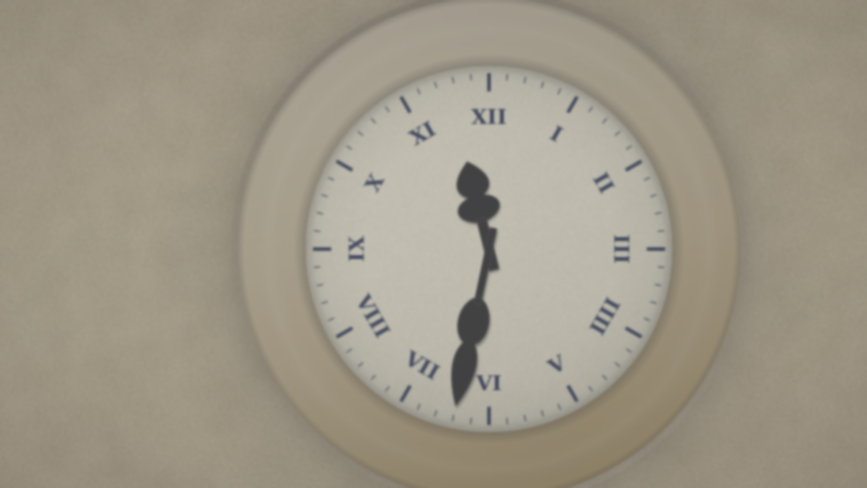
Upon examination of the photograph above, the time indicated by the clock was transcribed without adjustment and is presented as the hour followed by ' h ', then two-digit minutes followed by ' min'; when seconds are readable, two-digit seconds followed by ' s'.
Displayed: 11 h 32 min
